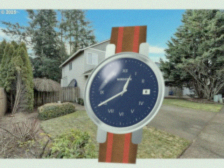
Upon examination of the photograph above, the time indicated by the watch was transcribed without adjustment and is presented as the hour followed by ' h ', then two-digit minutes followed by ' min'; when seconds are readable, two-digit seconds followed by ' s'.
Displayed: 12 h 40 min
